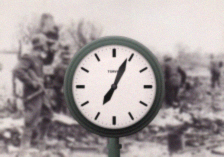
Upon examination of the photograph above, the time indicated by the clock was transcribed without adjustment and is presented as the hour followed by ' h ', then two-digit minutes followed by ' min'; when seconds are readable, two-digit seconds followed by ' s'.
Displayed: 7 h 04 min
